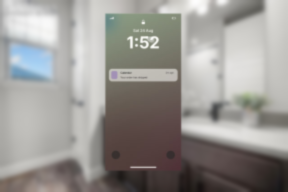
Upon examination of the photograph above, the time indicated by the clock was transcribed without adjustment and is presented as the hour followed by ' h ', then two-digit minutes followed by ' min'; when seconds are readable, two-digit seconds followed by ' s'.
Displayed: 1 h 52 min
